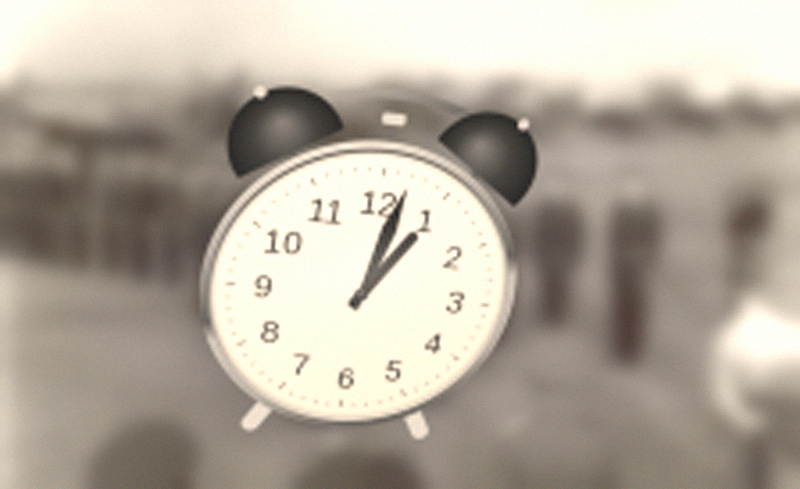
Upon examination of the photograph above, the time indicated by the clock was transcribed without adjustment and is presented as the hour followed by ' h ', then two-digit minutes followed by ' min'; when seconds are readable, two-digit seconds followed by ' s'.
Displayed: 1 h 02 min
